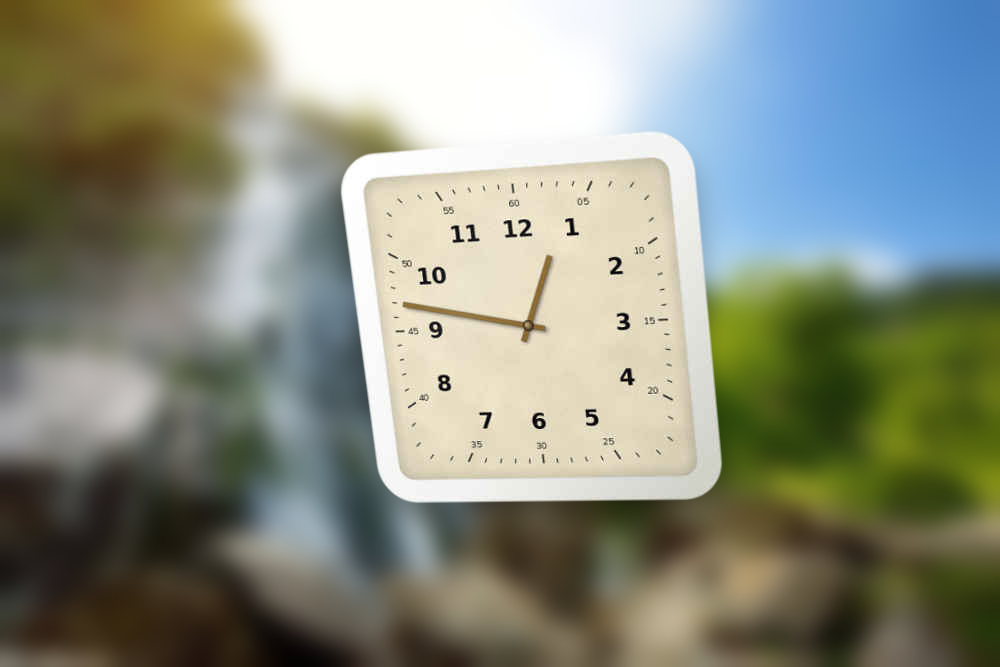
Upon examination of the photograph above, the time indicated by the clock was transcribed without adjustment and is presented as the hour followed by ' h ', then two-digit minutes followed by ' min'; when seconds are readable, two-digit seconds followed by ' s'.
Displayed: 12 h 47 min
